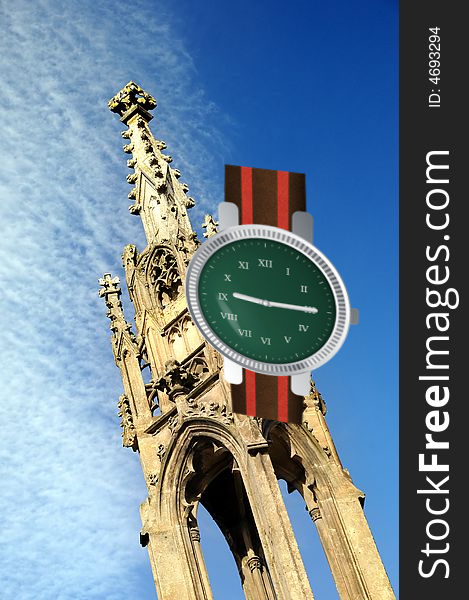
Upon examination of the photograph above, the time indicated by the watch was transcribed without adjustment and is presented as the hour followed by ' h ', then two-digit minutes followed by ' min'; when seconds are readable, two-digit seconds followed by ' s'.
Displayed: 9 h 15 min
